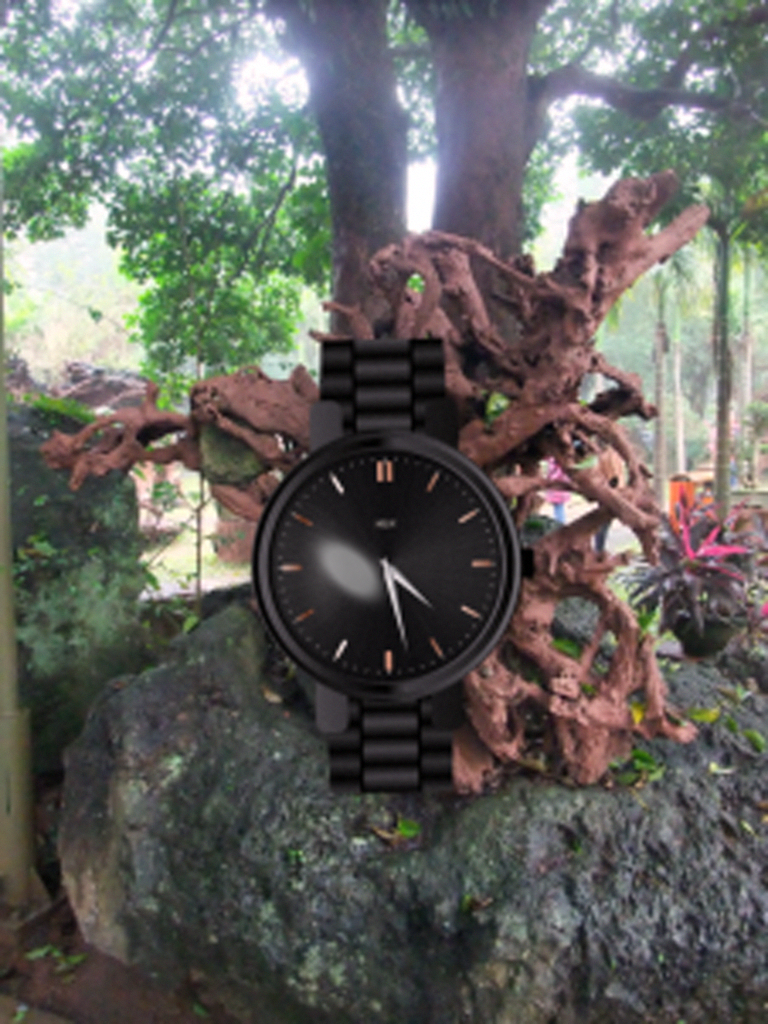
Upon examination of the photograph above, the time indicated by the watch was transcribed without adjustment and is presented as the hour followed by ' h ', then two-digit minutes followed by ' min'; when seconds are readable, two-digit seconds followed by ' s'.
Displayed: 4 h 28 min
